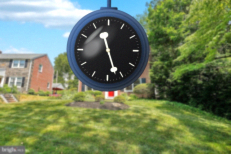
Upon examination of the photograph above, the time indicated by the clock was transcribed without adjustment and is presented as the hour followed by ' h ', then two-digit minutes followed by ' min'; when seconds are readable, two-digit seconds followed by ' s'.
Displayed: 11 h 27 min
